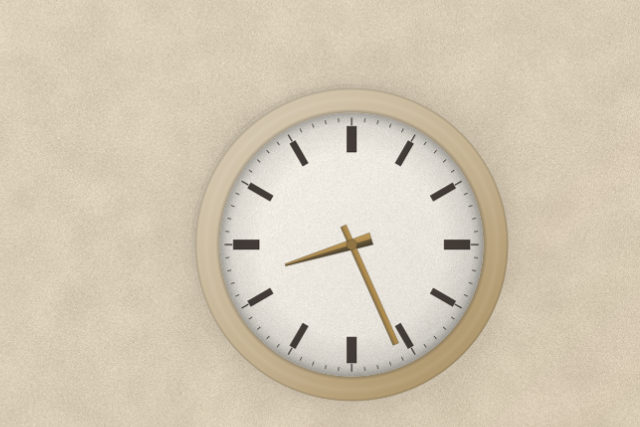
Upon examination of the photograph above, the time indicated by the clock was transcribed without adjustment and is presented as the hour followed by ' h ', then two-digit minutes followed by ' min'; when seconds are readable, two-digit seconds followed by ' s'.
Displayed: 8 h 26 min
